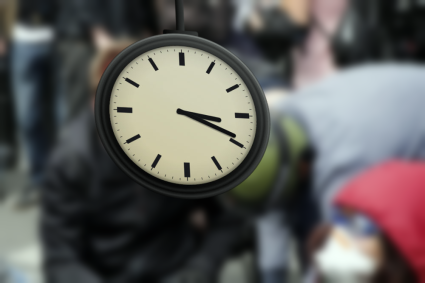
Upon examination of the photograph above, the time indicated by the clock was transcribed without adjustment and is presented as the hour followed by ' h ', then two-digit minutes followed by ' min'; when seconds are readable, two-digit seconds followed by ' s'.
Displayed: 3 h 19 min
